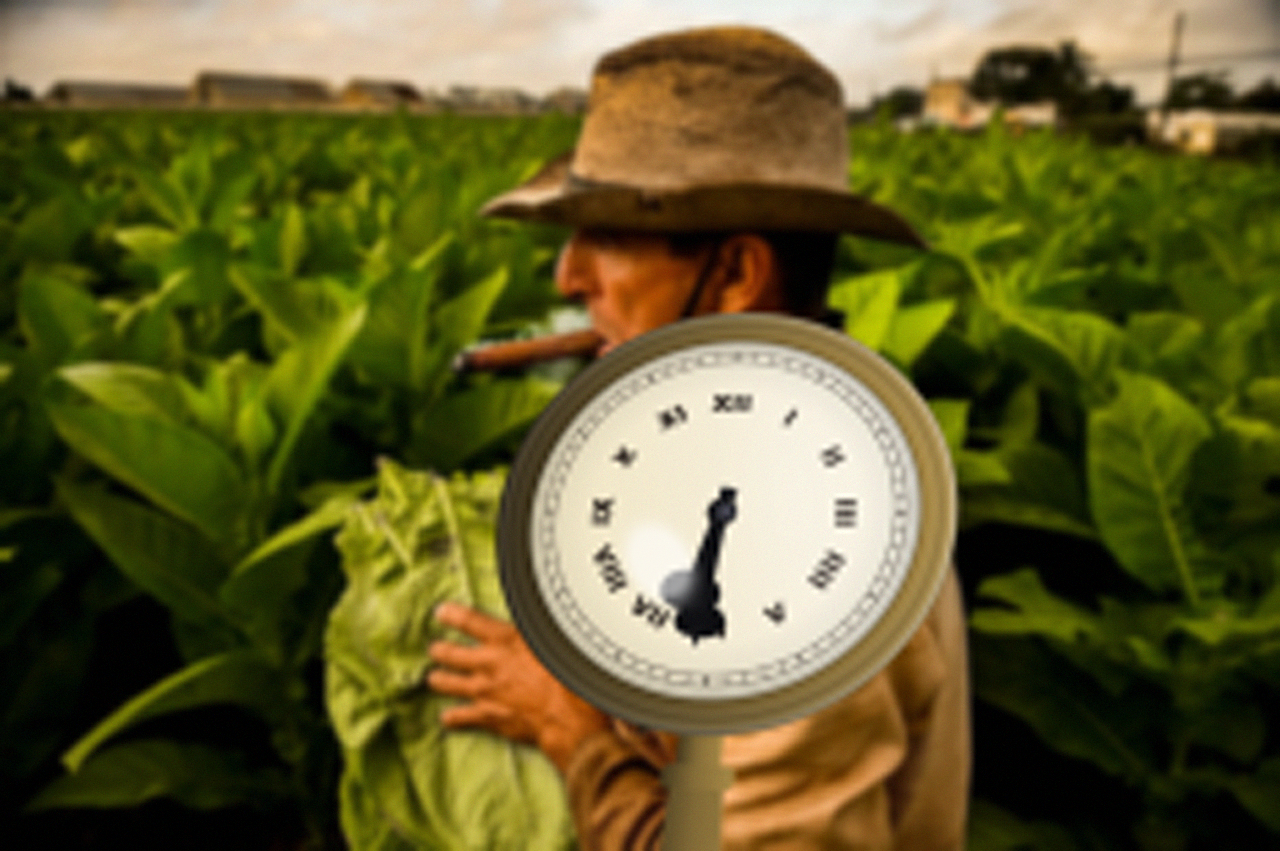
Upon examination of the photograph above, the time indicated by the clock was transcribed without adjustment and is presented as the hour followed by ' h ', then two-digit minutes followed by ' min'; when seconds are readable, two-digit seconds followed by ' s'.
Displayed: 6 h 31 min
